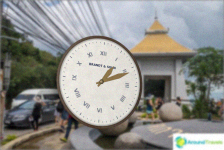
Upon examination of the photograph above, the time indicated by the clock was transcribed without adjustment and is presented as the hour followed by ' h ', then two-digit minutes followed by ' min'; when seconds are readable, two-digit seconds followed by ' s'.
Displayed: 1 h 11 min
